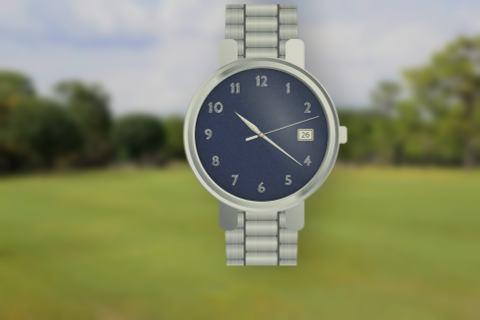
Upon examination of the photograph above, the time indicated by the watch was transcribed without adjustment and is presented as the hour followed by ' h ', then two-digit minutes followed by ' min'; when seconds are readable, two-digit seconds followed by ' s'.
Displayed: 10 h 21 min 12 s
